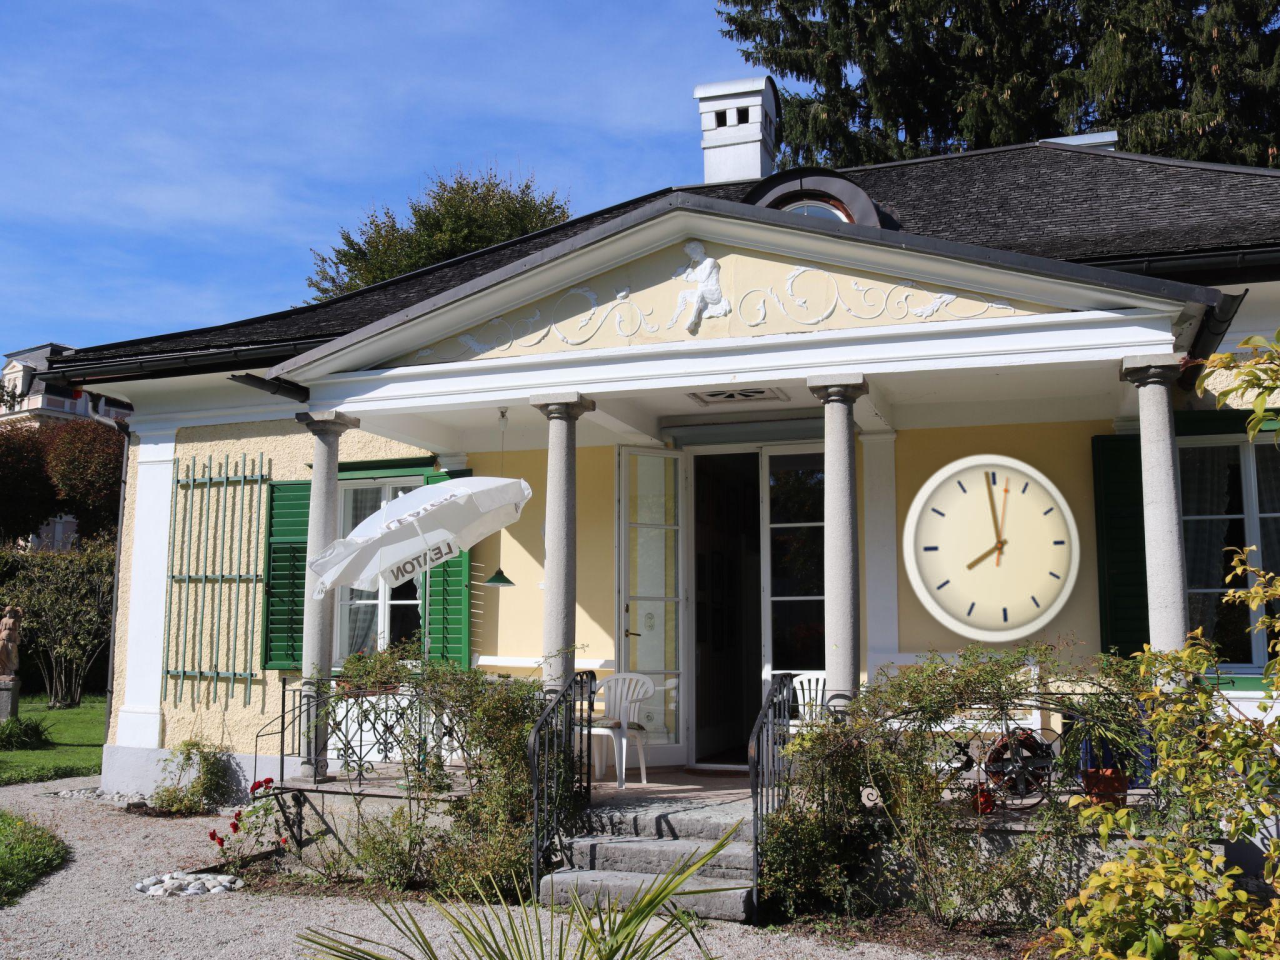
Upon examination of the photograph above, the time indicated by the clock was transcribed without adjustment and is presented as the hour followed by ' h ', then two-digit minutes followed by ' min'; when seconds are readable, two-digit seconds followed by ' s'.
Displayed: 7 h 59 min 02 s
